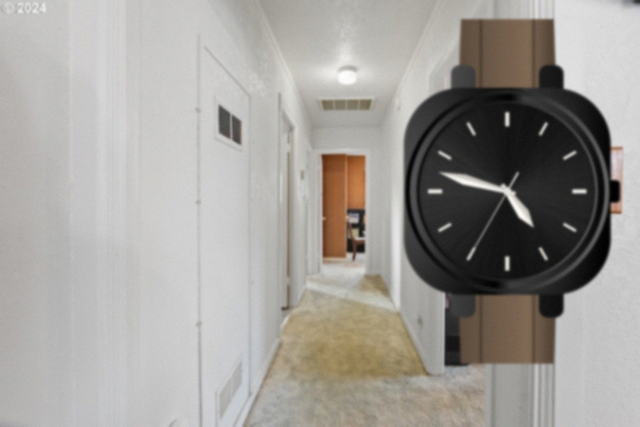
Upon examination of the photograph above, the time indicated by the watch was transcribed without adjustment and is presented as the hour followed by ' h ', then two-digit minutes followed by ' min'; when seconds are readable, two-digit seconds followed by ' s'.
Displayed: 4 h 47 min 35 s
